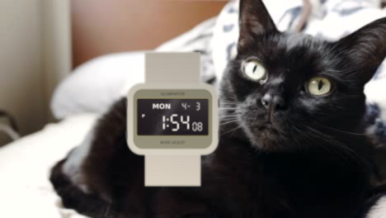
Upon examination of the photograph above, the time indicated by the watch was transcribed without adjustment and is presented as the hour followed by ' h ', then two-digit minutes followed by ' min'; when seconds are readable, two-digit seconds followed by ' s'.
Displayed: 1 h 54 min
